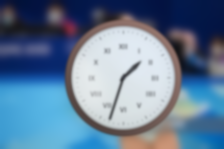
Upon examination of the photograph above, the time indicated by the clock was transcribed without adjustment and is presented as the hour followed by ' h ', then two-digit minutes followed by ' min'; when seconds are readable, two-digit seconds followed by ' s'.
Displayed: 1 h 33 min
